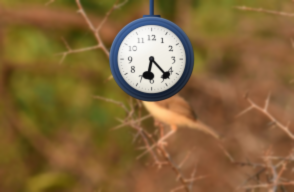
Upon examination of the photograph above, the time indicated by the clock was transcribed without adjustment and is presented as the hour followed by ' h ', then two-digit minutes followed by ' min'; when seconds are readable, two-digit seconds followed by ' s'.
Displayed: 6 h 23 min
